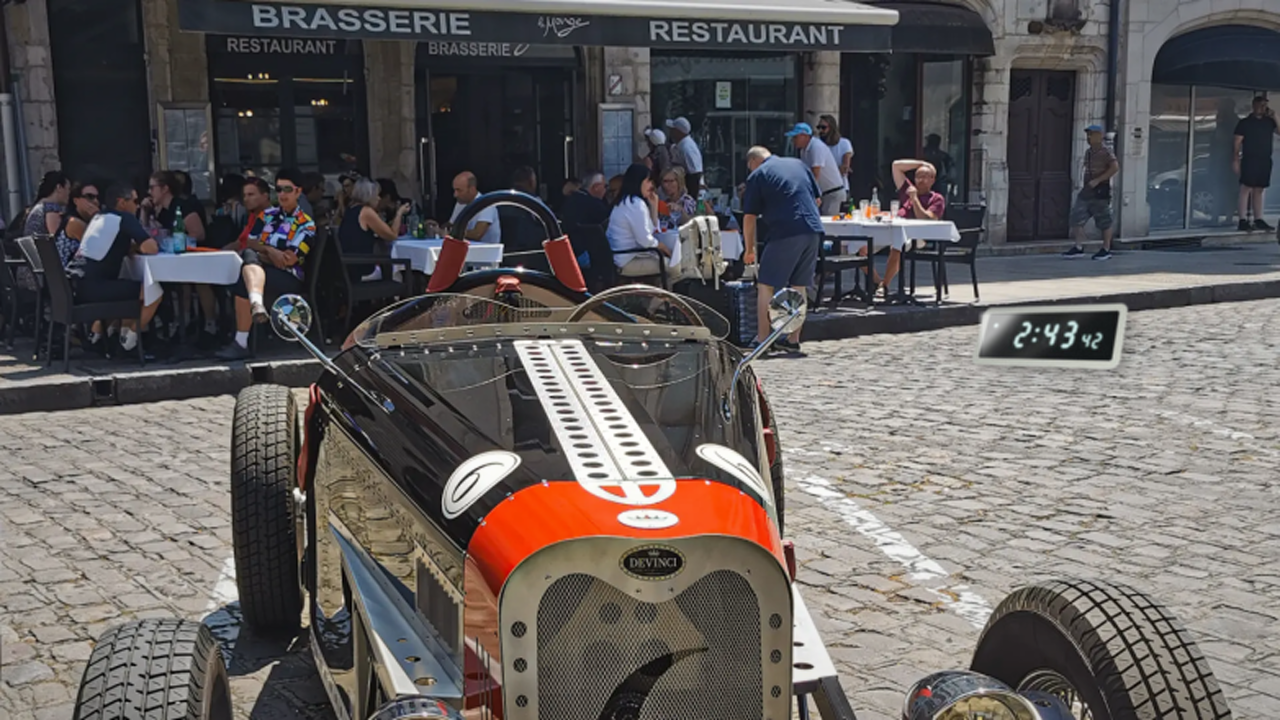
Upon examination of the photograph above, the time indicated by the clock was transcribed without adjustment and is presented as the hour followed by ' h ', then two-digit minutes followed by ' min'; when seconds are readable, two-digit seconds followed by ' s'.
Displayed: 2 h 43 min 42 s
